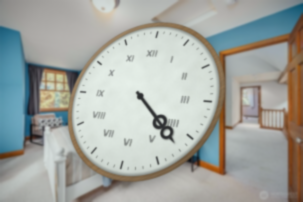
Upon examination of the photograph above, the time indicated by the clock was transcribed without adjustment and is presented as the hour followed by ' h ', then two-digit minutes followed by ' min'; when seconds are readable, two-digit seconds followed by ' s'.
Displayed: 4 h 22 min
